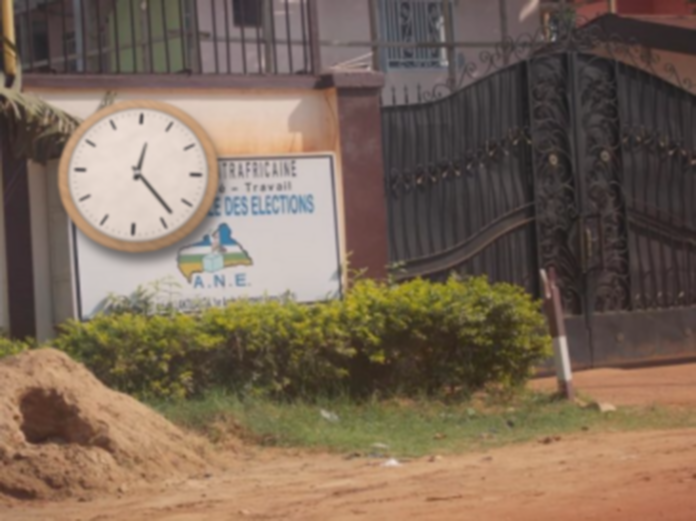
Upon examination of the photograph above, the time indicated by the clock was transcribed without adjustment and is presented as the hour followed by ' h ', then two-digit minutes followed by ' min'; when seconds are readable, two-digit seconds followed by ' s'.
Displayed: 12 h 23 min
